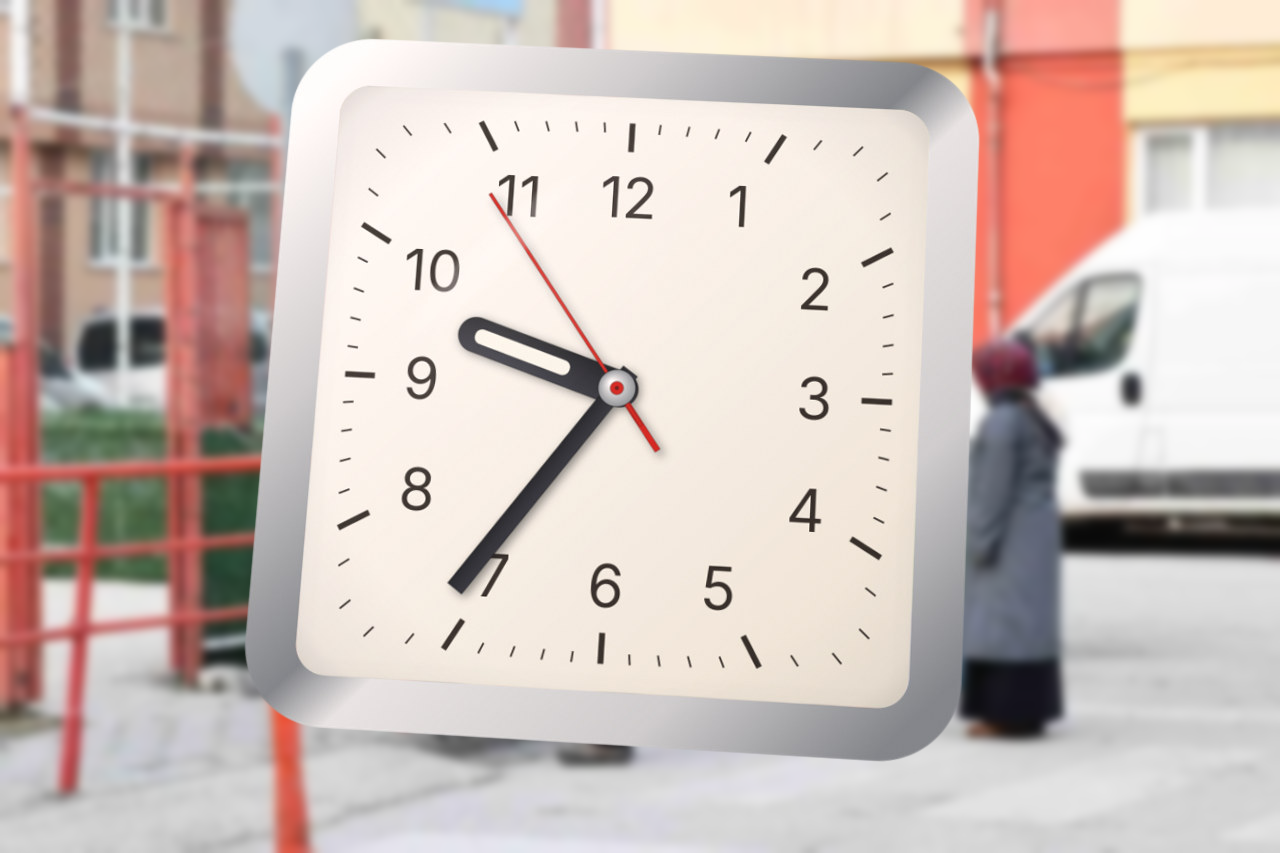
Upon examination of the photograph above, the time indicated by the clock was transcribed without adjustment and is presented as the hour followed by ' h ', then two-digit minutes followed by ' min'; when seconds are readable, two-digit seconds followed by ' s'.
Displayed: 9 h 35 min 54 s
